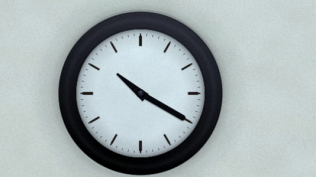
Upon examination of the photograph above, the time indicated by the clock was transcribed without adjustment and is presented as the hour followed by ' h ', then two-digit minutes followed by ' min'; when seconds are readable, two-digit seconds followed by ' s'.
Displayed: 10 h 20 min
